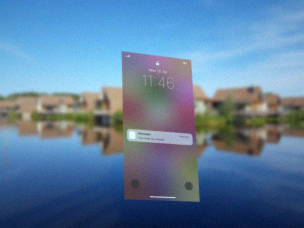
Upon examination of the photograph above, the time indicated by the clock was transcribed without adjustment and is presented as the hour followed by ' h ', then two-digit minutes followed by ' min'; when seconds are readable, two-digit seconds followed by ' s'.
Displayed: 11 h 46 min
